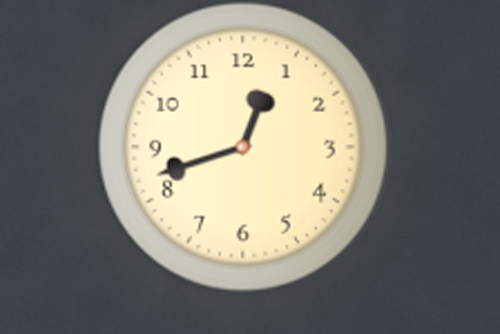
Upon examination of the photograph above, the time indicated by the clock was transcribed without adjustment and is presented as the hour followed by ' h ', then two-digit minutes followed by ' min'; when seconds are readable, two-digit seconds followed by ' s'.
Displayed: 12 h 42 min
